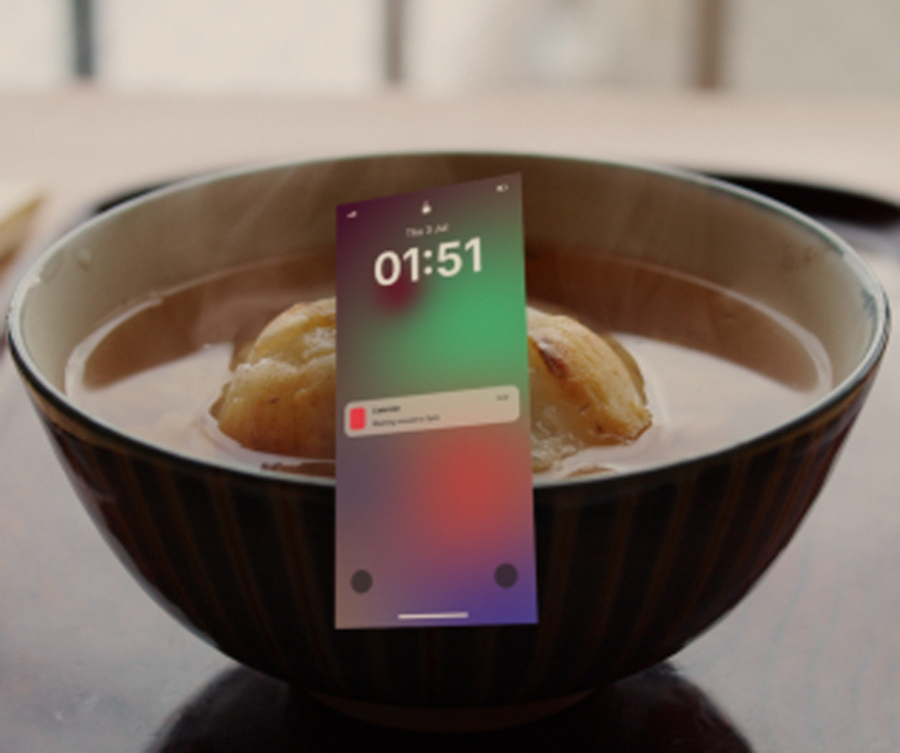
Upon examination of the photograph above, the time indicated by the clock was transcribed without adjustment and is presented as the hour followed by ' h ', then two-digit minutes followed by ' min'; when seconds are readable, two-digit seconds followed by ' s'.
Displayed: 1 h 51 min
